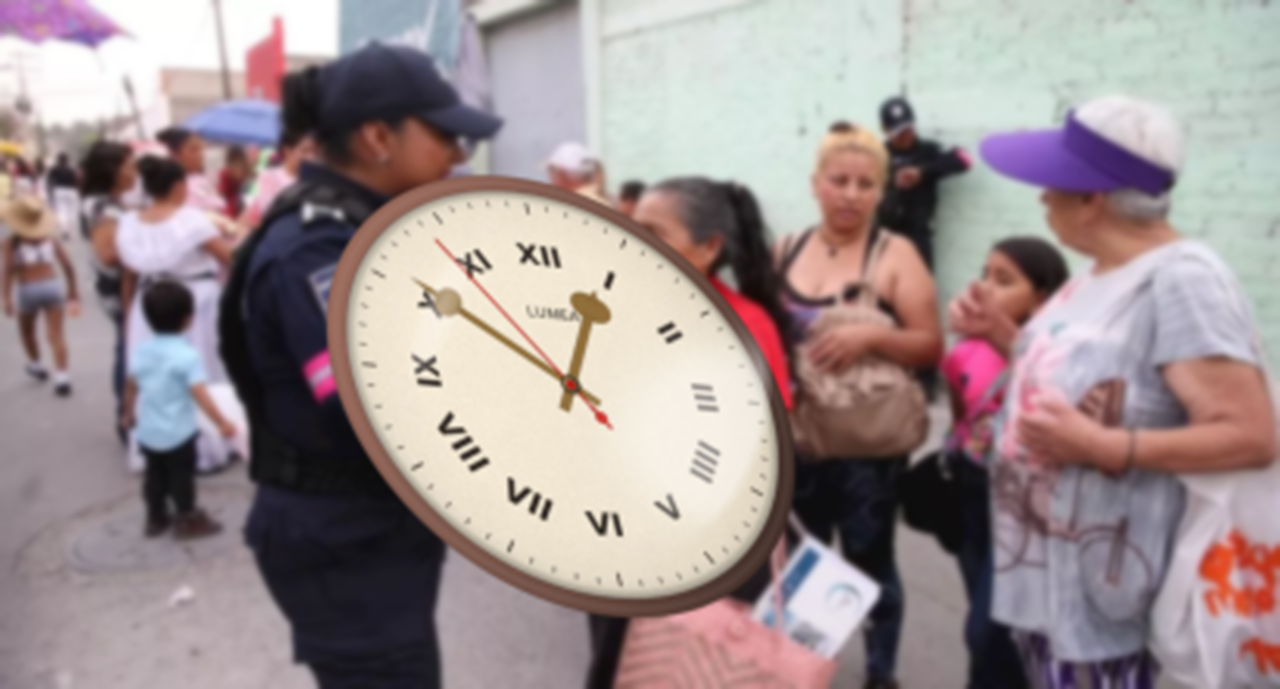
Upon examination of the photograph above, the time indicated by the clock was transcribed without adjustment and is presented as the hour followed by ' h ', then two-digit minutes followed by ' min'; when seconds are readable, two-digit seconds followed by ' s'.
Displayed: 12 h 50 min 54 s
